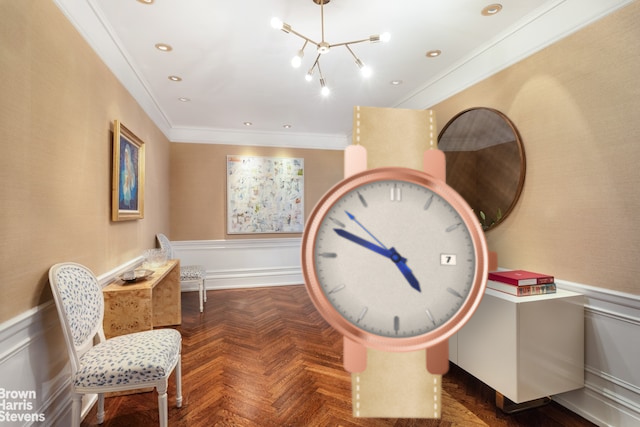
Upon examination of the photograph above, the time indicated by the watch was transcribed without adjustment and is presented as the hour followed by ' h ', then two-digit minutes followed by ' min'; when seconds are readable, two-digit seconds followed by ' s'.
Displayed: 4 h 48 min 52 s
